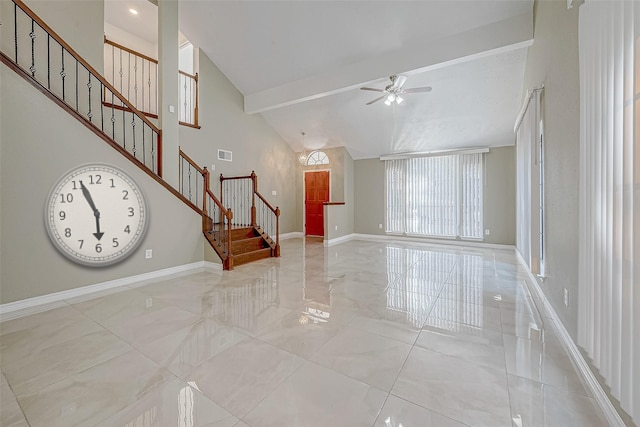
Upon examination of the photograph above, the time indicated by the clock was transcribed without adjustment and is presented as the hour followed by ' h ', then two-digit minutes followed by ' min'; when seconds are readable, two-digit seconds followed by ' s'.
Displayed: 5 h 56 min
